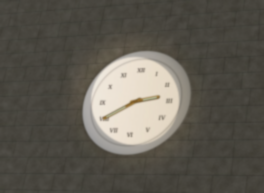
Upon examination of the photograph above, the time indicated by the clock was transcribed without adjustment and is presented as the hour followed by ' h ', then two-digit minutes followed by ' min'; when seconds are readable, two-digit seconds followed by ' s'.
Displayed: 2 h 40 min
